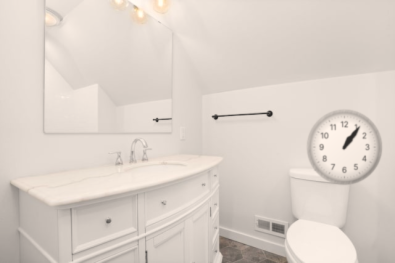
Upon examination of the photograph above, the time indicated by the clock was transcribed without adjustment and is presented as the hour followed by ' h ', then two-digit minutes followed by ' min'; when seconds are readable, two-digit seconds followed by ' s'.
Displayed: 1 h 06 min
